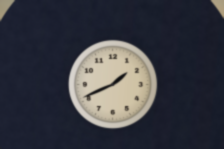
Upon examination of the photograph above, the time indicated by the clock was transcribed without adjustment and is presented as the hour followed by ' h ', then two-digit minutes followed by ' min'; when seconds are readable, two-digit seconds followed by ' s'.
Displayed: 1 h 41 min
